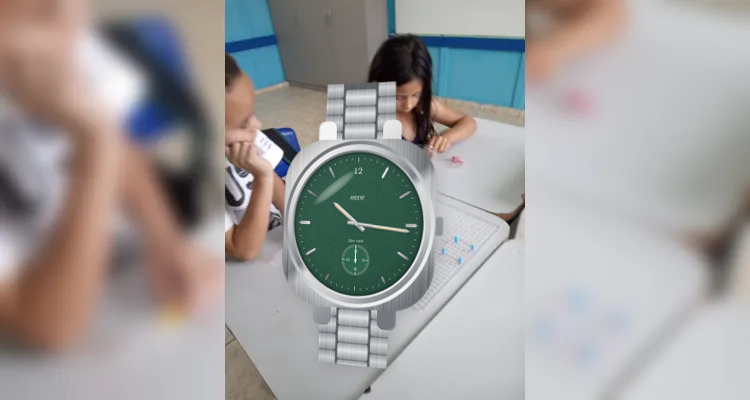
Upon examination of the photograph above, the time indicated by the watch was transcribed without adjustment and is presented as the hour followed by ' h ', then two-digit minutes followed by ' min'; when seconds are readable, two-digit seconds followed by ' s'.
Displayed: 10 h 16 min
